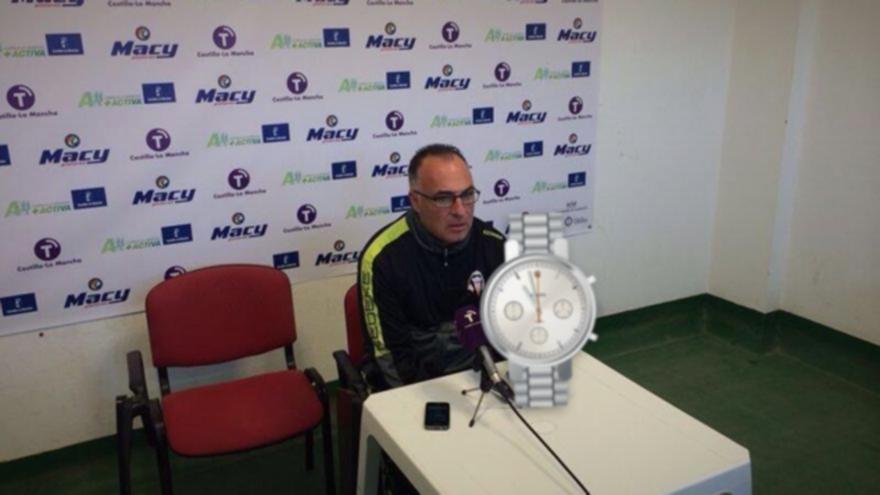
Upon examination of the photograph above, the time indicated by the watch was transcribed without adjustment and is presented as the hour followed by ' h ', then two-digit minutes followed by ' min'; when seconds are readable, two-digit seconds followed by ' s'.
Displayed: 10 h 58 min
